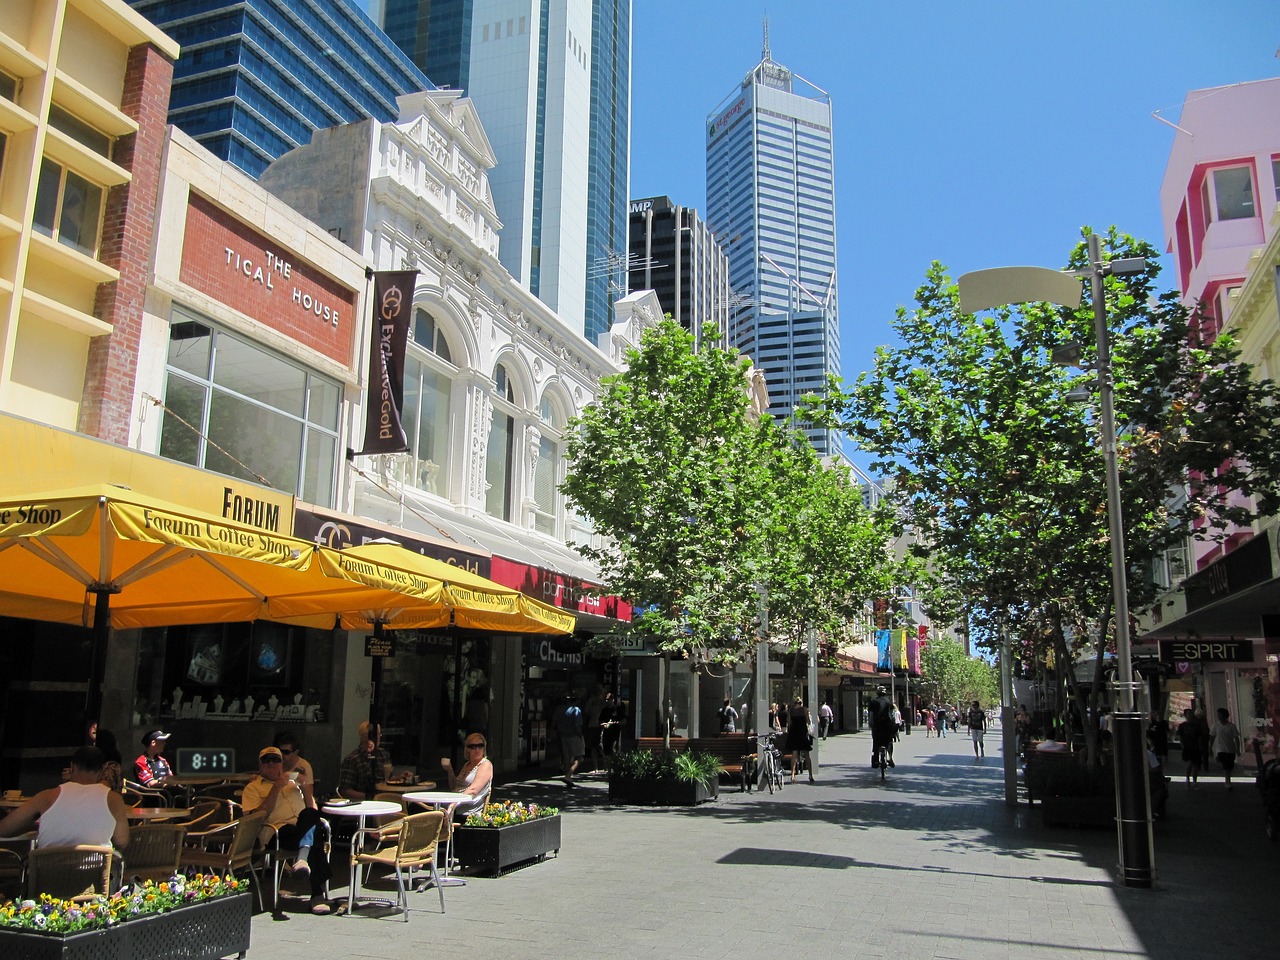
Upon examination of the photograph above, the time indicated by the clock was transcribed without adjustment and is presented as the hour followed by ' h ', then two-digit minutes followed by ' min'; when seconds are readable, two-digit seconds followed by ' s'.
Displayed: 8 h 17 min
